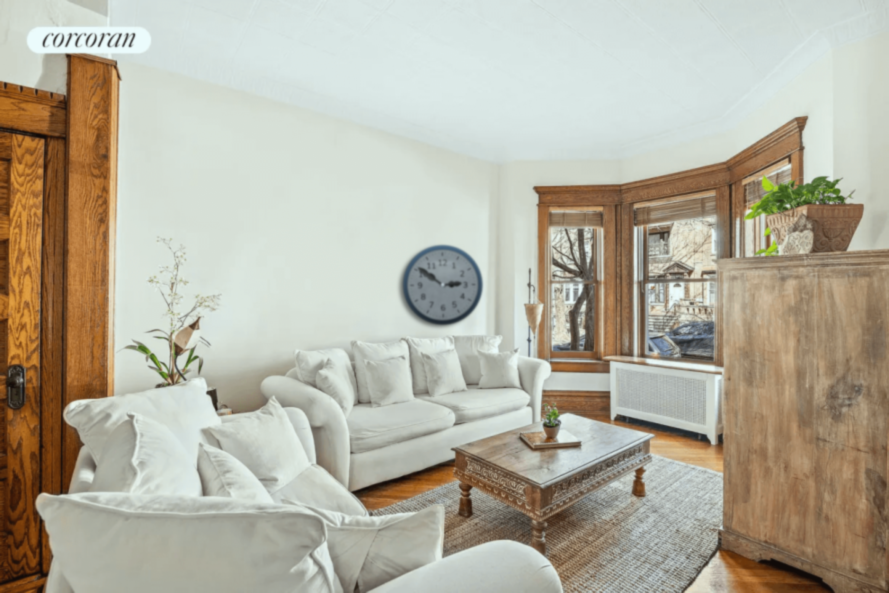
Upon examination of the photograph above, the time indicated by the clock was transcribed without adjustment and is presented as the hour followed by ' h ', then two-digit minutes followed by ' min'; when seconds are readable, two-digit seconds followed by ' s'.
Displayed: 2 h 51 min
